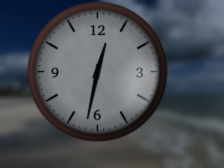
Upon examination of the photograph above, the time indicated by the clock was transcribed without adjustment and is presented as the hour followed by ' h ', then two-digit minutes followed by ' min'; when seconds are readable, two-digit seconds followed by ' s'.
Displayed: 12 h 32 min
